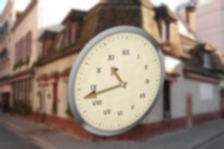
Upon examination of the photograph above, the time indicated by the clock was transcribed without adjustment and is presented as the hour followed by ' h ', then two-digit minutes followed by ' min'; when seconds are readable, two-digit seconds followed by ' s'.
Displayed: 10 h 43 min
